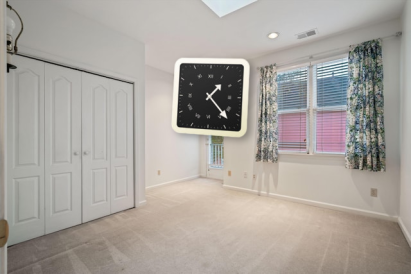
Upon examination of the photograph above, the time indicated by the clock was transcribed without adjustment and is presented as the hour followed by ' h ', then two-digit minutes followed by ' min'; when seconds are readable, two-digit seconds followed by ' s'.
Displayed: 1 h 23 min
